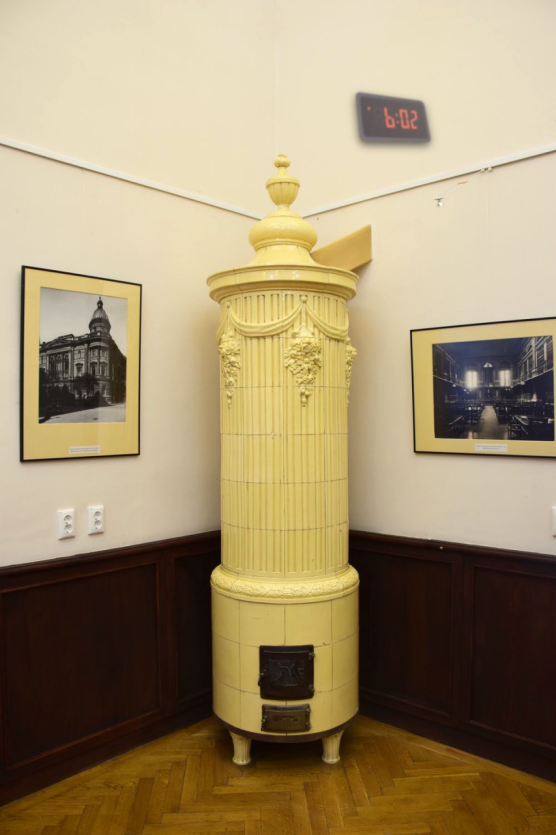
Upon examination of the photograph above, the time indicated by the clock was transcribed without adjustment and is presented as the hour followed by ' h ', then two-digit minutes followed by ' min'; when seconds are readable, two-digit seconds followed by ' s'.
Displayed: 6 h 02 min
